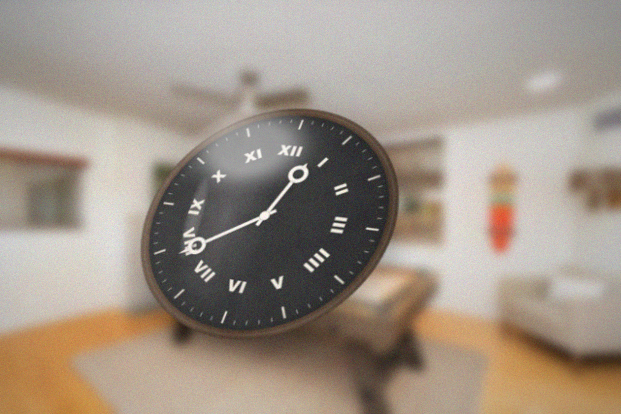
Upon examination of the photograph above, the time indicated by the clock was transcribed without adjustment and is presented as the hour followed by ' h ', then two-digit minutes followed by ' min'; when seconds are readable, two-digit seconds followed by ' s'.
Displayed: 12 h 39 min
